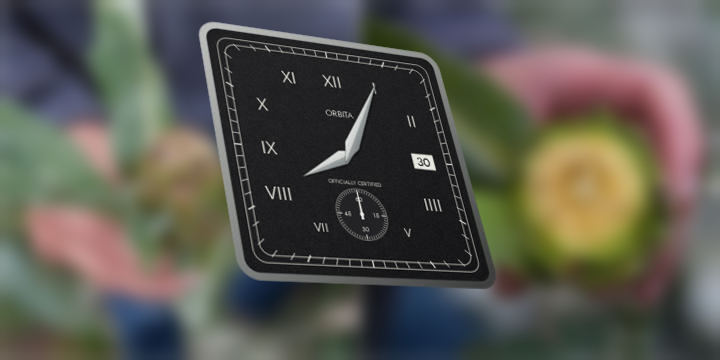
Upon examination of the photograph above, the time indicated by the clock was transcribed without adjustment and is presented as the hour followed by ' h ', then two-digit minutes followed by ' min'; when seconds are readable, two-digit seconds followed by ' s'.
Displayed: 8 h 05 min
